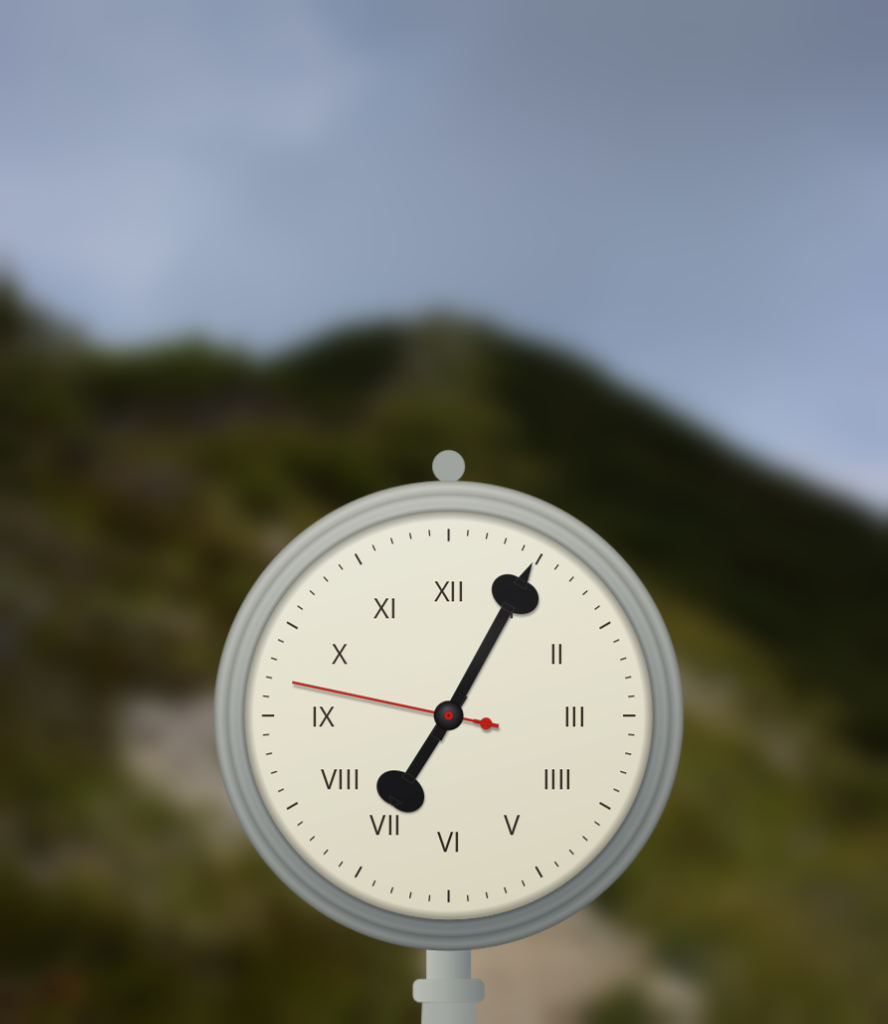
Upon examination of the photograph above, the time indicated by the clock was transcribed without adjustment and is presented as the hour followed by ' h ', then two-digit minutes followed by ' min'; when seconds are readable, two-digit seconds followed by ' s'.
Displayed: 7 h 04 min 47 s
